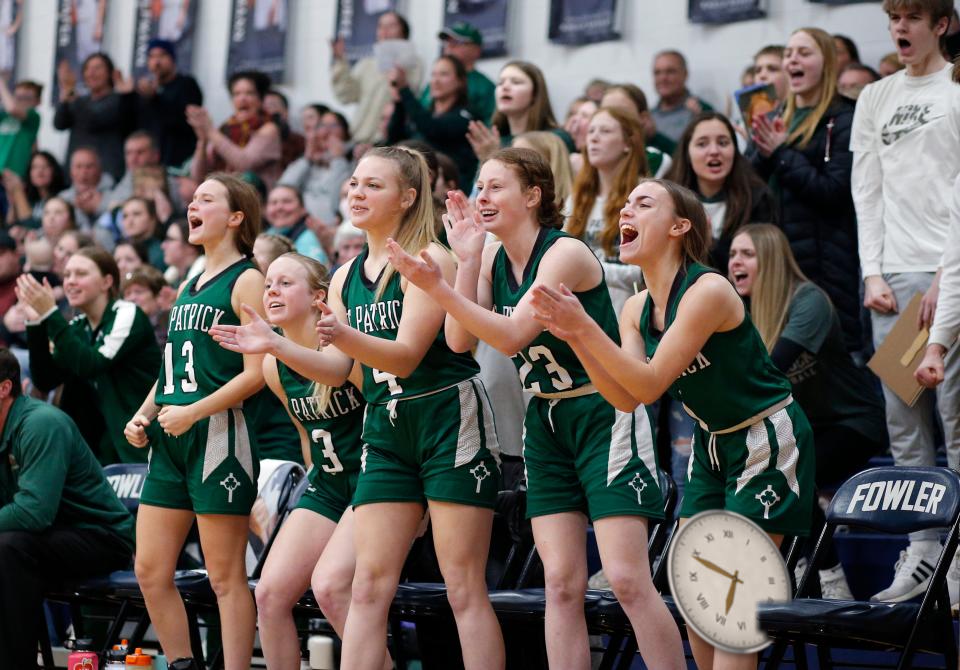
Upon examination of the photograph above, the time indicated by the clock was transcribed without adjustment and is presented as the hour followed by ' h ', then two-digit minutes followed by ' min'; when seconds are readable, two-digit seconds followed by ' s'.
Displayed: 6 h 49 min
